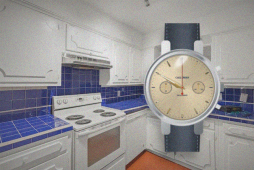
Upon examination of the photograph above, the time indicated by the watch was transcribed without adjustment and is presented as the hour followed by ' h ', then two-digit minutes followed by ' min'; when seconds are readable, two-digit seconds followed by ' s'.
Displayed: 9 h 50 min
